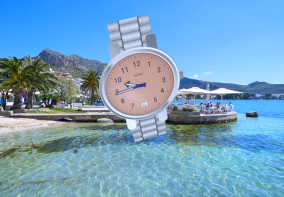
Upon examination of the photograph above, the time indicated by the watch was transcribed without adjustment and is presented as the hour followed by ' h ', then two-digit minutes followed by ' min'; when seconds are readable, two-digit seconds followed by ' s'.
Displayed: 9 h 44 min
